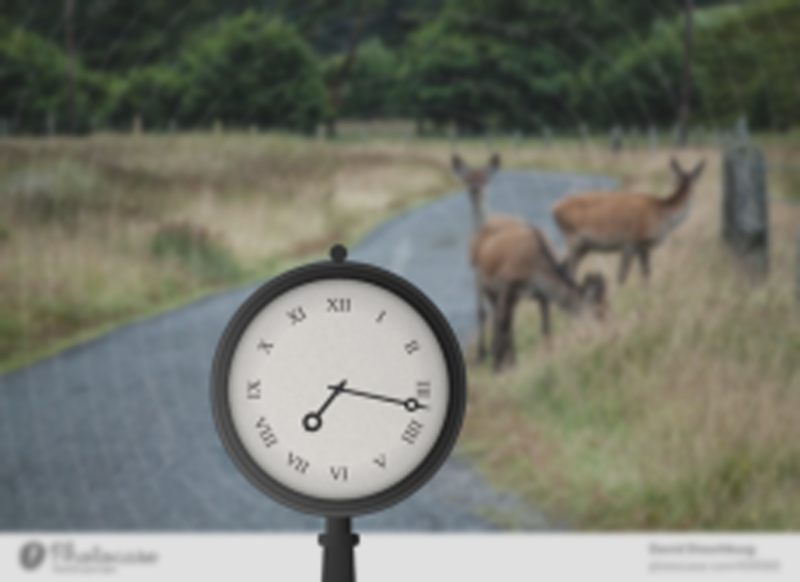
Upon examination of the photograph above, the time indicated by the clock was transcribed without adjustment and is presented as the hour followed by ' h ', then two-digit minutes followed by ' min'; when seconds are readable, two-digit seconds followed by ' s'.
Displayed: 7 h 17 min
